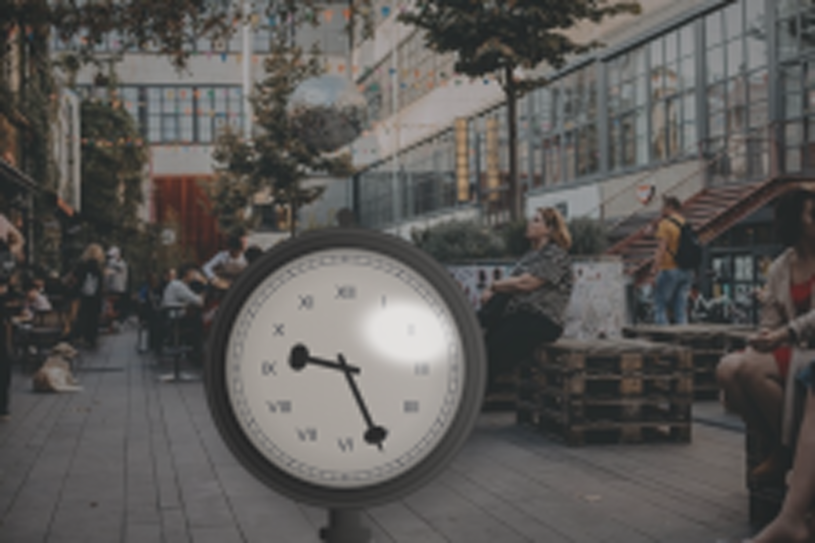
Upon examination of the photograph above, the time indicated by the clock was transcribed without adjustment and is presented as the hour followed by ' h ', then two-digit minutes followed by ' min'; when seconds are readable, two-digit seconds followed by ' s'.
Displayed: 9 h 26 min
